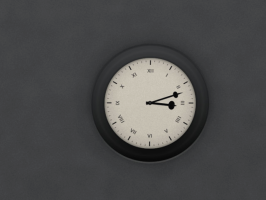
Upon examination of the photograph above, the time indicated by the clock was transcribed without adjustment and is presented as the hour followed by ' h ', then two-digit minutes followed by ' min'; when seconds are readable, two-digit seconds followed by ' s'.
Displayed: 3 h 12 min
